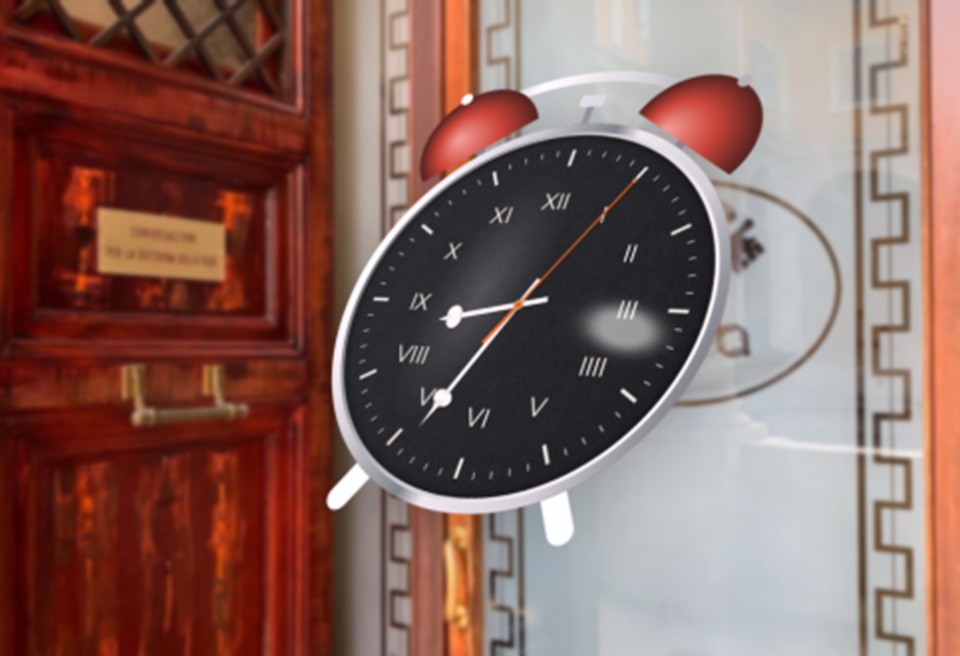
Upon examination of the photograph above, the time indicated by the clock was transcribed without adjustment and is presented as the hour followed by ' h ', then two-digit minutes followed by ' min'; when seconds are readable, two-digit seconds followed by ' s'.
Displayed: 8 h 34 min 05 s
